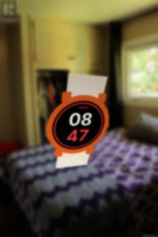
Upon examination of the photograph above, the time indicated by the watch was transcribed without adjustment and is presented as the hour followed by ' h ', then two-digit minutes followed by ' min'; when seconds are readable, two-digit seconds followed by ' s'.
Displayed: 8 h 47 min
